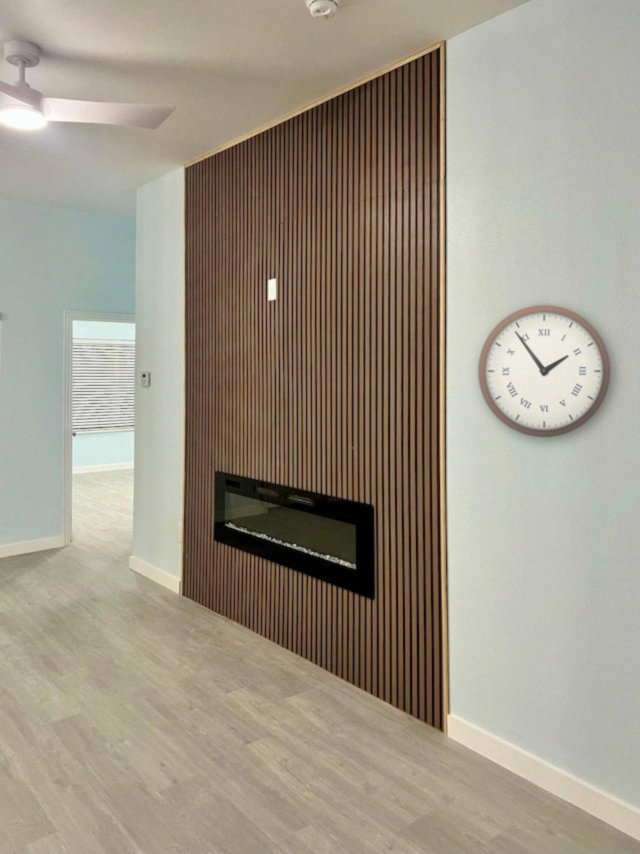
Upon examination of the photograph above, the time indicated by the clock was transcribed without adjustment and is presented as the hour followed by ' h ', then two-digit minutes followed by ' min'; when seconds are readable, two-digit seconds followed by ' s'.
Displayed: 1 h 54 min
